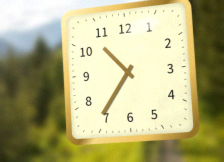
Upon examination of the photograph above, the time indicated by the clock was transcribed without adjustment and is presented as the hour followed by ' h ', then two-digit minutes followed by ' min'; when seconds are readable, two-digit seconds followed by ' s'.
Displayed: 10 h 36 min
